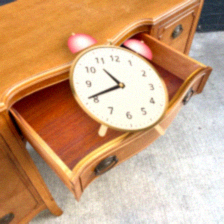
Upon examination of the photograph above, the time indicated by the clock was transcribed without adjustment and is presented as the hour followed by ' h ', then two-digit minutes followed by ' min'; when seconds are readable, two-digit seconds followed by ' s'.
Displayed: 10 h 41 min
